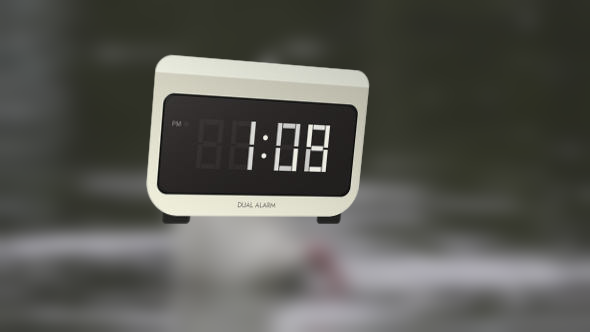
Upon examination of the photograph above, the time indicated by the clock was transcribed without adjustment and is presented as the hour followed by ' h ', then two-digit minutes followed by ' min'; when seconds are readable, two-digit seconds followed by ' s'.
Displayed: 1 h 08 min
